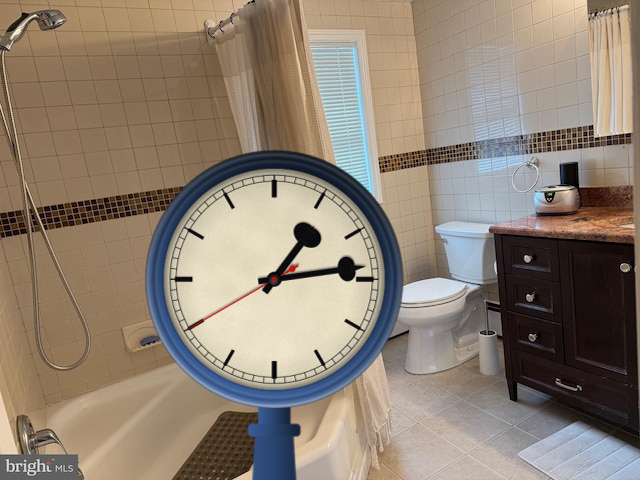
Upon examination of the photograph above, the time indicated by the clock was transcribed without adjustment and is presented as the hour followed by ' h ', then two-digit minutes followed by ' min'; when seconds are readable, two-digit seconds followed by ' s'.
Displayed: 1 h 13 min 40 s
